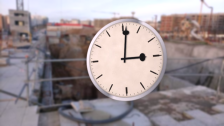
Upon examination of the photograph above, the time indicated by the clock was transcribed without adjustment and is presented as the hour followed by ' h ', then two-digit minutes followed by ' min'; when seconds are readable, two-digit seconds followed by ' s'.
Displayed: 3 h 01 min
